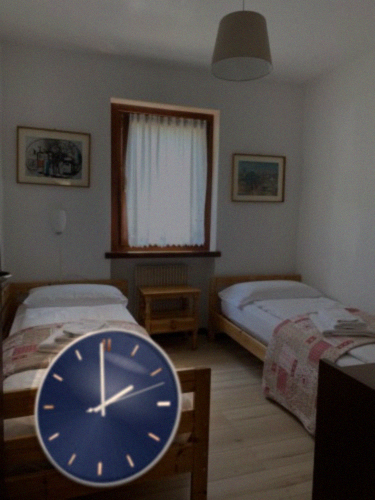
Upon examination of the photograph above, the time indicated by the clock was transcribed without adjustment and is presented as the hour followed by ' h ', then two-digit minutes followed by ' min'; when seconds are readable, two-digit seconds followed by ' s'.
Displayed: 1 h 59 min 12 s
